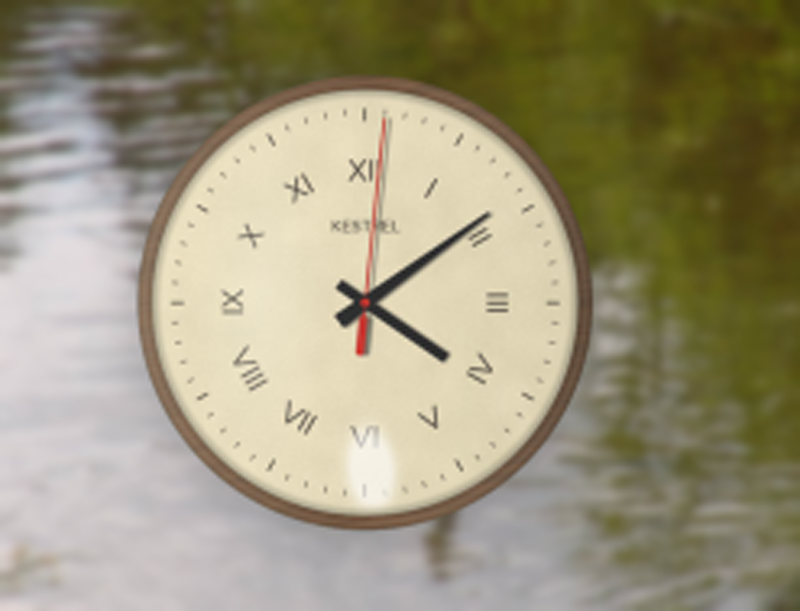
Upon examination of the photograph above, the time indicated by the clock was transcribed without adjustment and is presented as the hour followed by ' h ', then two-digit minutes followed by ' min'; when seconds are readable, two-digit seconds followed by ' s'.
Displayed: 4 h 09 min 01 s
